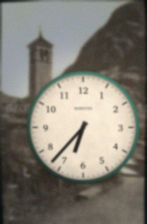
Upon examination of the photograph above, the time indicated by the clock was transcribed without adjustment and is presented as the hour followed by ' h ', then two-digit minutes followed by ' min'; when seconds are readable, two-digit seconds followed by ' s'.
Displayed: 6 h 37 min
